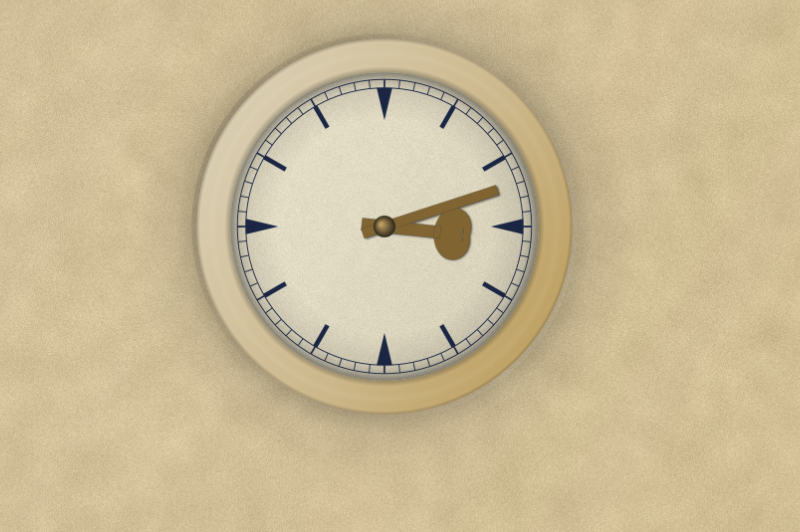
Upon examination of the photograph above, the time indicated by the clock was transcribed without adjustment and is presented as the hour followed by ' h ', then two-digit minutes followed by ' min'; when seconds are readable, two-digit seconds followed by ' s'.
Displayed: 3 h 12 min
